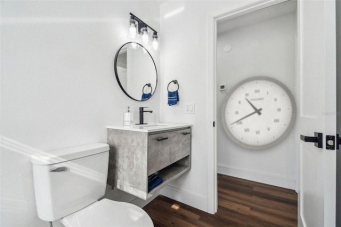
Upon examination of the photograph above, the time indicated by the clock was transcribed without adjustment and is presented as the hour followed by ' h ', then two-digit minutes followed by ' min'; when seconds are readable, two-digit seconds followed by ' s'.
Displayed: 10 h 41 min
